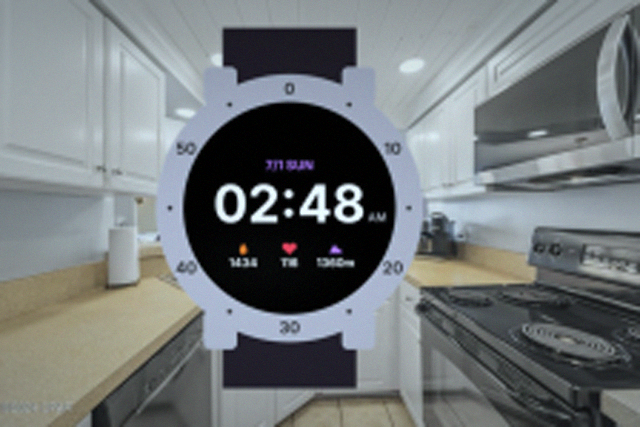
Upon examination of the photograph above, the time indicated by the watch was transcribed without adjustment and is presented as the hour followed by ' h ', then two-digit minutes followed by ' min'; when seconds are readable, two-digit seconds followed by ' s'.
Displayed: 2 h 48 min
